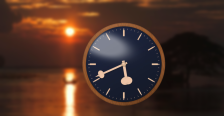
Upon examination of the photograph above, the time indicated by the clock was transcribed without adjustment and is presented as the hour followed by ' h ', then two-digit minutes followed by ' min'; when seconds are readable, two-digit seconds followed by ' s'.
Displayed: 5 h 41 min
